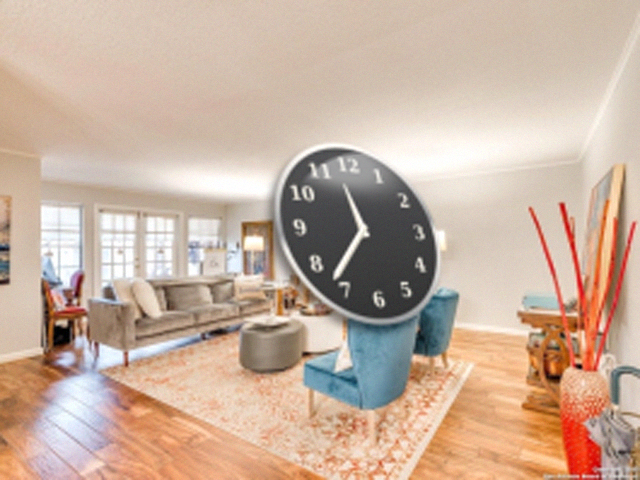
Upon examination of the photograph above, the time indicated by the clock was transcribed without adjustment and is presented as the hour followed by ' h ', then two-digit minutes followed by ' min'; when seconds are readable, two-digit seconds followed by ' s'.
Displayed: 11 h 37 min
